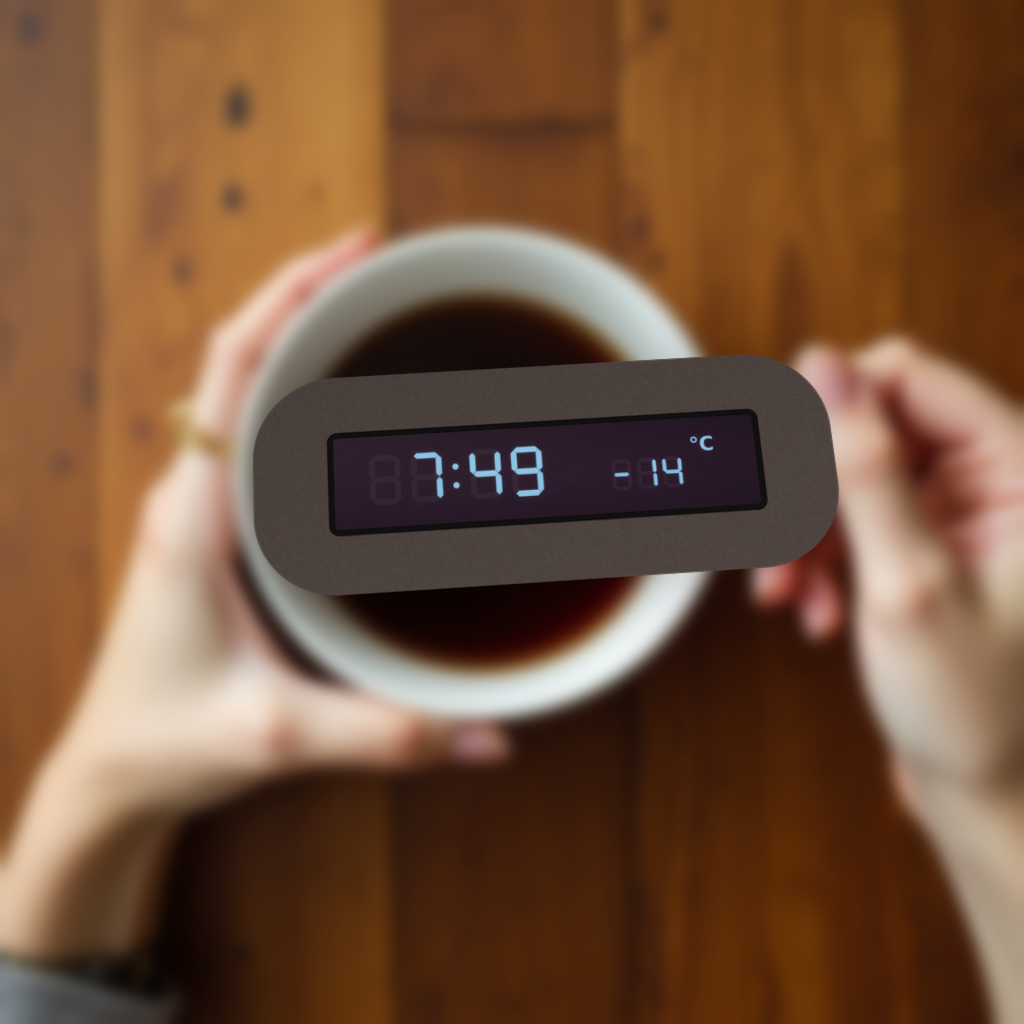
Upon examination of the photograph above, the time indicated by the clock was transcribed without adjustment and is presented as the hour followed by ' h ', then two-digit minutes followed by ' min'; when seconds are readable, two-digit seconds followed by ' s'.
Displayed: 7 h 49 min
